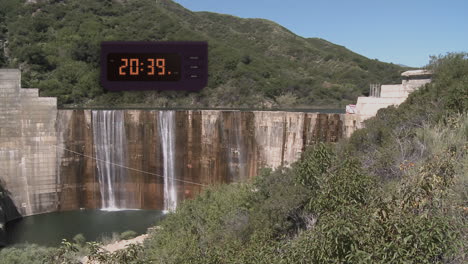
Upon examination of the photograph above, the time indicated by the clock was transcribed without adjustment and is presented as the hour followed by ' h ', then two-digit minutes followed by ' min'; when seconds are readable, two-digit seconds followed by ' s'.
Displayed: 20 h 39 min
